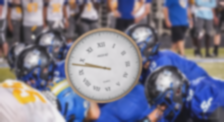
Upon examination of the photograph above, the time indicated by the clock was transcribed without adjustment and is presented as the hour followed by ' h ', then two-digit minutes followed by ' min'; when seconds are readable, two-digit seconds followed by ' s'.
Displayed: 9 h 48 min
